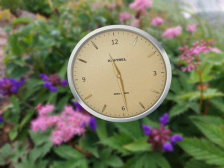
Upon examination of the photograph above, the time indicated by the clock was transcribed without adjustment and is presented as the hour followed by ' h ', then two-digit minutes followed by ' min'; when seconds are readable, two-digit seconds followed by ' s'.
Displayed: 11 h 29 min
